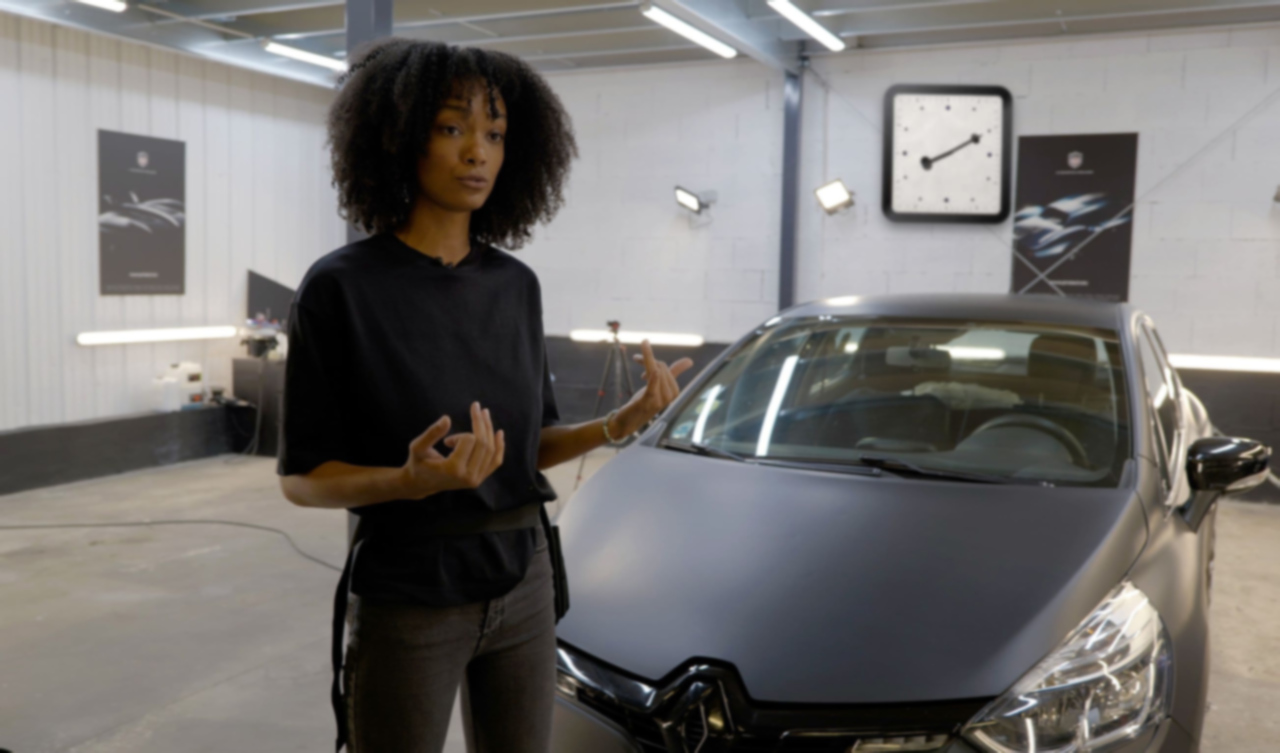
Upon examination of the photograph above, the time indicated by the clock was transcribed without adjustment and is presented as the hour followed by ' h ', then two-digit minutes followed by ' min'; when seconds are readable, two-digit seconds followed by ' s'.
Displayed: 8 h 10 min
